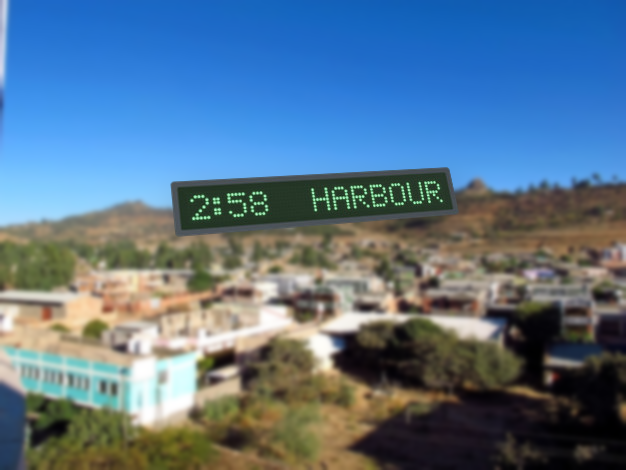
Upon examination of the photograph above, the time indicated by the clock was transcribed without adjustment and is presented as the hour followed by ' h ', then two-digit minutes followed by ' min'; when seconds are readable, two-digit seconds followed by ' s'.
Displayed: 2 h 58 min
